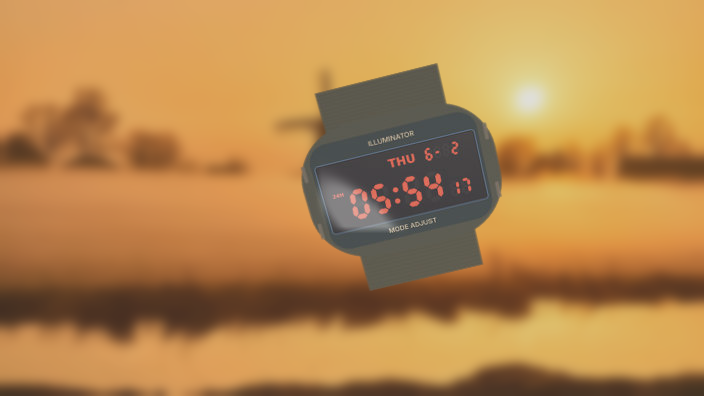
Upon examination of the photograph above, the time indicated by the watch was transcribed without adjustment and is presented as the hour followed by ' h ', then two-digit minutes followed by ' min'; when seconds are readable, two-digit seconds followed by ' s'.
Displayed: 5 h 54 min 17 s
